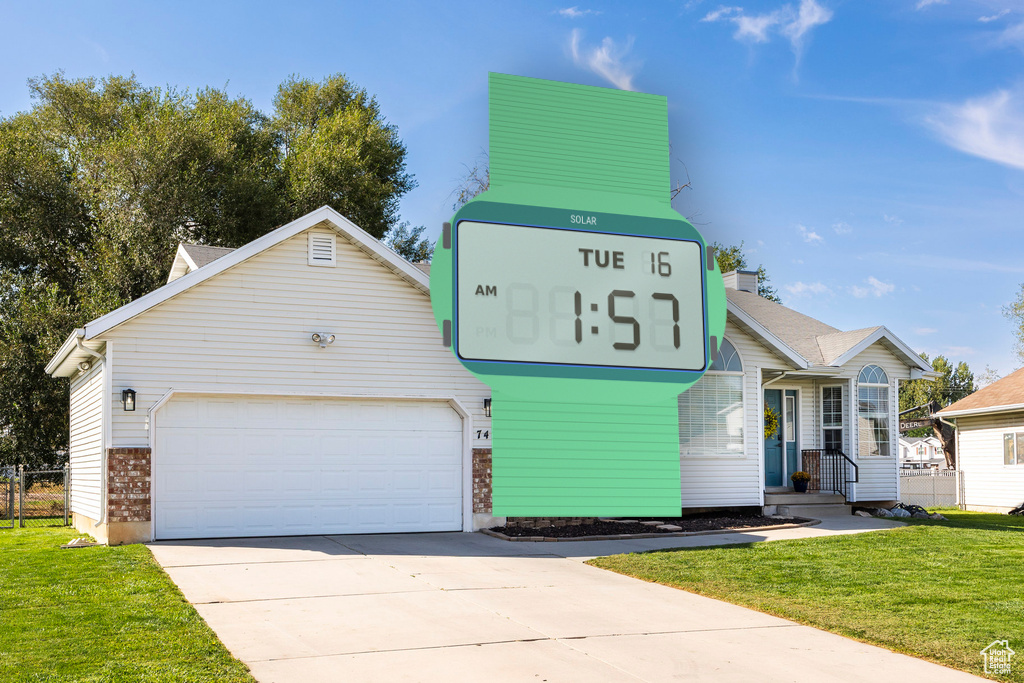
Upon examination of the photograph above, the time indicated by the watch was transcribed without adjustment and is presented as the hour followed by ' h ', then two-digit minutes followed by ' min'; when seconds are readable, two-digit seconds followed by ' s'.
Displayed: 1 h 57 min
